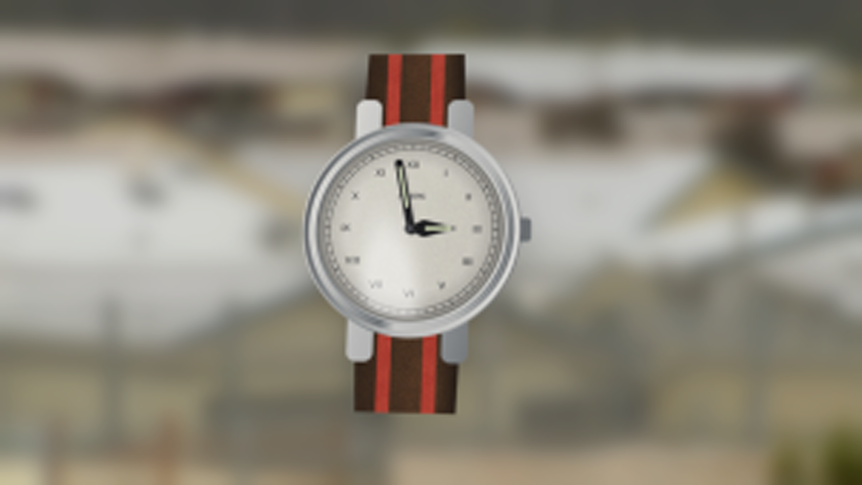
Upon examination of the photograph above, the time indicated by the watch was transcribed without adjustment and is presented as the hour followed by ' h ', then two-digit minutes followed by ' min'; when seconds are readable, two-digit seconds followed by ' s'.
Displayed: 2 h 58 min
